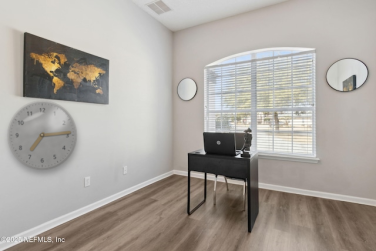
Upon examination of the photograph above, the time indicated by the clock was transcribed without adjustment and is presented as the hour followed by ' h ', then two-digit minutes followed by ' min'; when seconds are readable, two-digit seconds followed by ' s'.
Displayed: 7 h 14 min
